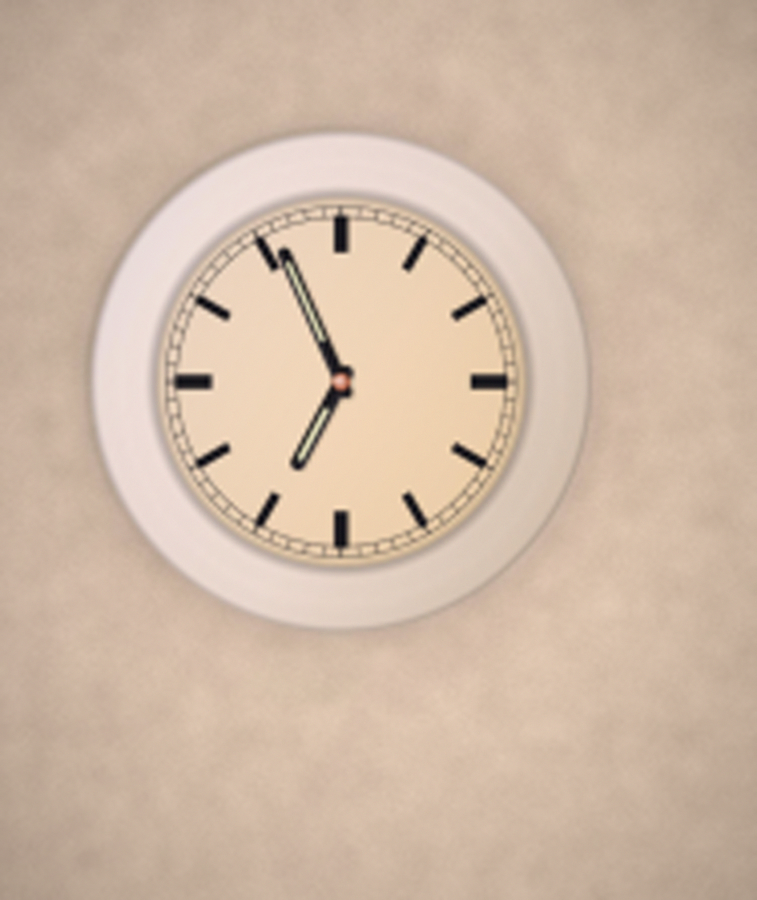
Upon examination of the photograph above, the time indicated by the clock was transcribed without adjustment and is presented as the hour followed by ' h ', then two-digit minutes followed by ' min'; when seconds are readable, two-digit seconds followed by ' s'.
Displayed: 6 h 56 min
